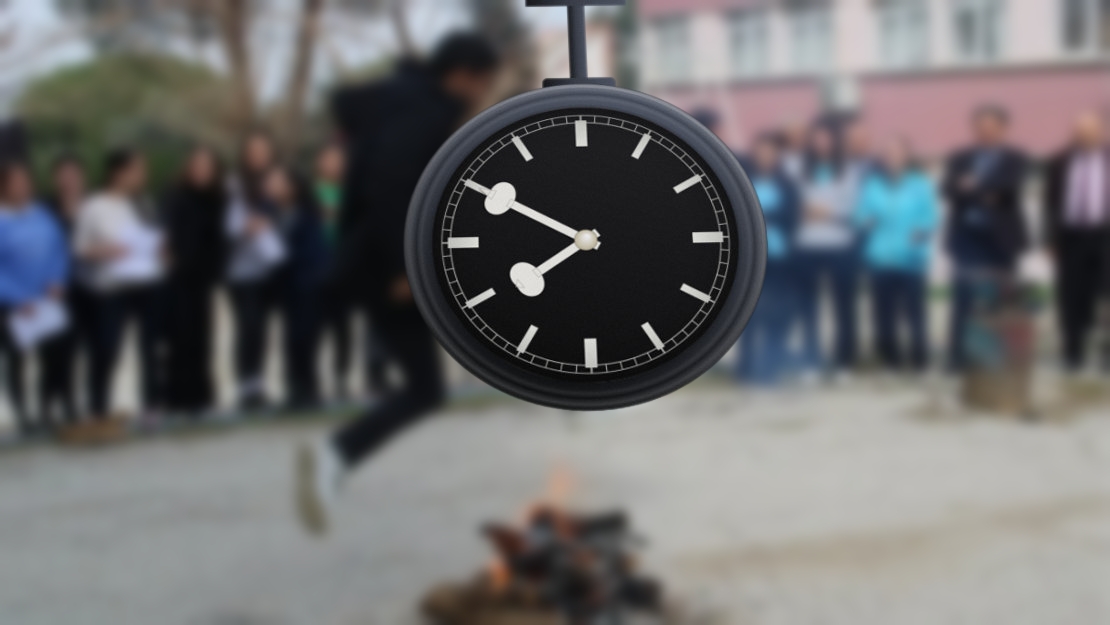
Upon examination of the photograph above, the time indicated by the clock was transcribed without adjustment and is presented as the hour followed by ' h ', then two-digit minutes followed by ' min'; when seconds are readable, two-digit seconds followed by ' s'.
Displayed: 7 h 50 min
